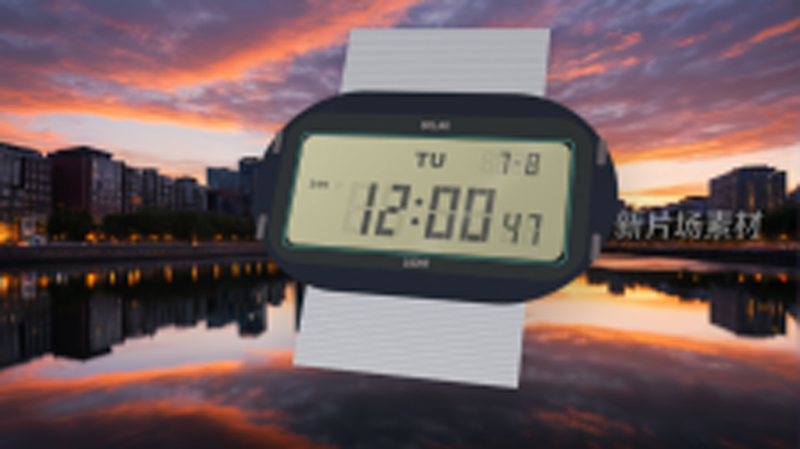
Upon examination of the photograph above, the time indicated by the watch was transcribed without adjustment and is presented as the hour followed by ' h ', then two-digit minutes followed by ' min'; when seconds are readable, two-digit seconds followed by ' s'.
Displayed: 12 h 00 min 47 s
